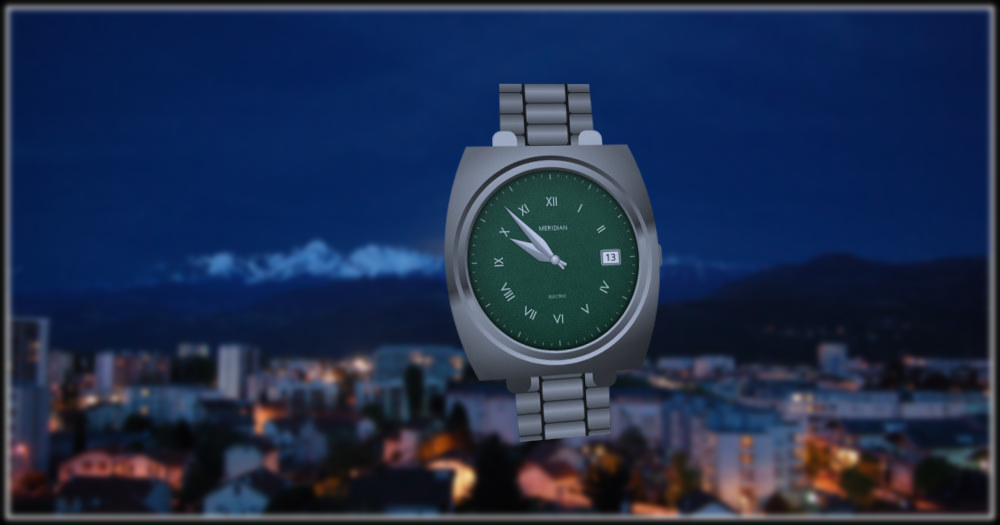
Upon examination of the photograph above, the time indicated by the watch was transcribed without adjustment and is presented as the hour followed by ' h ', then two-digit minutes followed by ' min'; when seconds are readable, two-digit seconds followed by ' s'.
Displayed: 9 h 53 min
